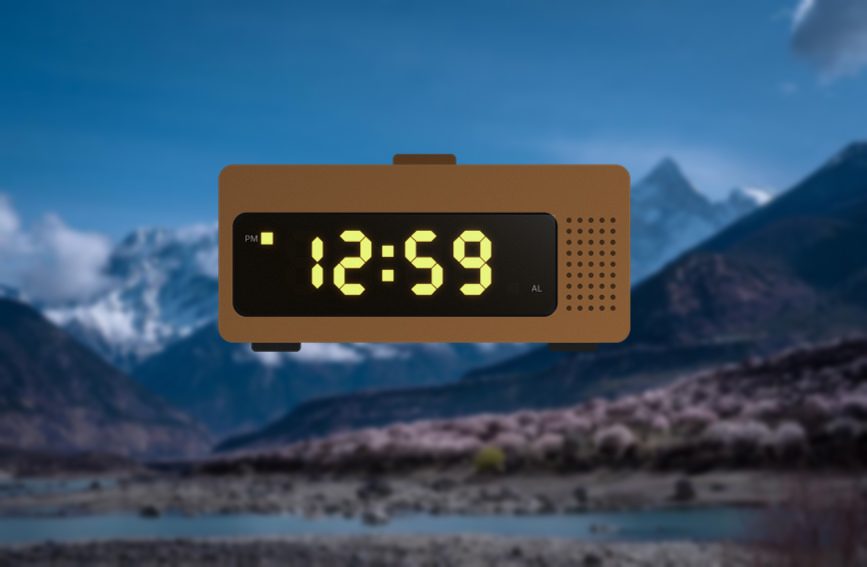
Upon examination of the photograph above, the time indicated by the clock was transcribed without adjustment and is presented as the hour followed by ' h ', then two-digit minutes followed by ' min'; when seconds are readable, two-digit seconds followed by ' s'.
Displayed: 12 h 59 min
